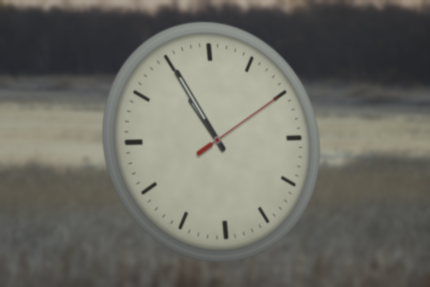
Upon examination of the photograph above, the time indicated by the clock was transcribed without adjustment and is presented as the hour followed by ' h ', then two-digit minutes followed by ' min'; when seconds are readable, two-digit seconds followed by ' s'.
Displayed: 10 h 55 min 10 s
